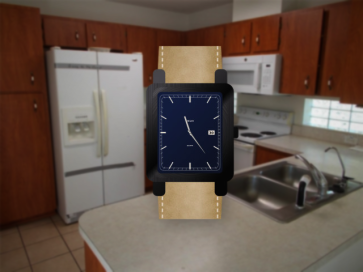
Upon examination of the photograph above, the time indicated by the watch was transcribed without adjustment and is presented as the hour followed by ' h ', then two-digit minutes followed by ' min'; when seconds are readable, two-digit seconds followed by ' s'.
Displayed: 11 h 24 min
